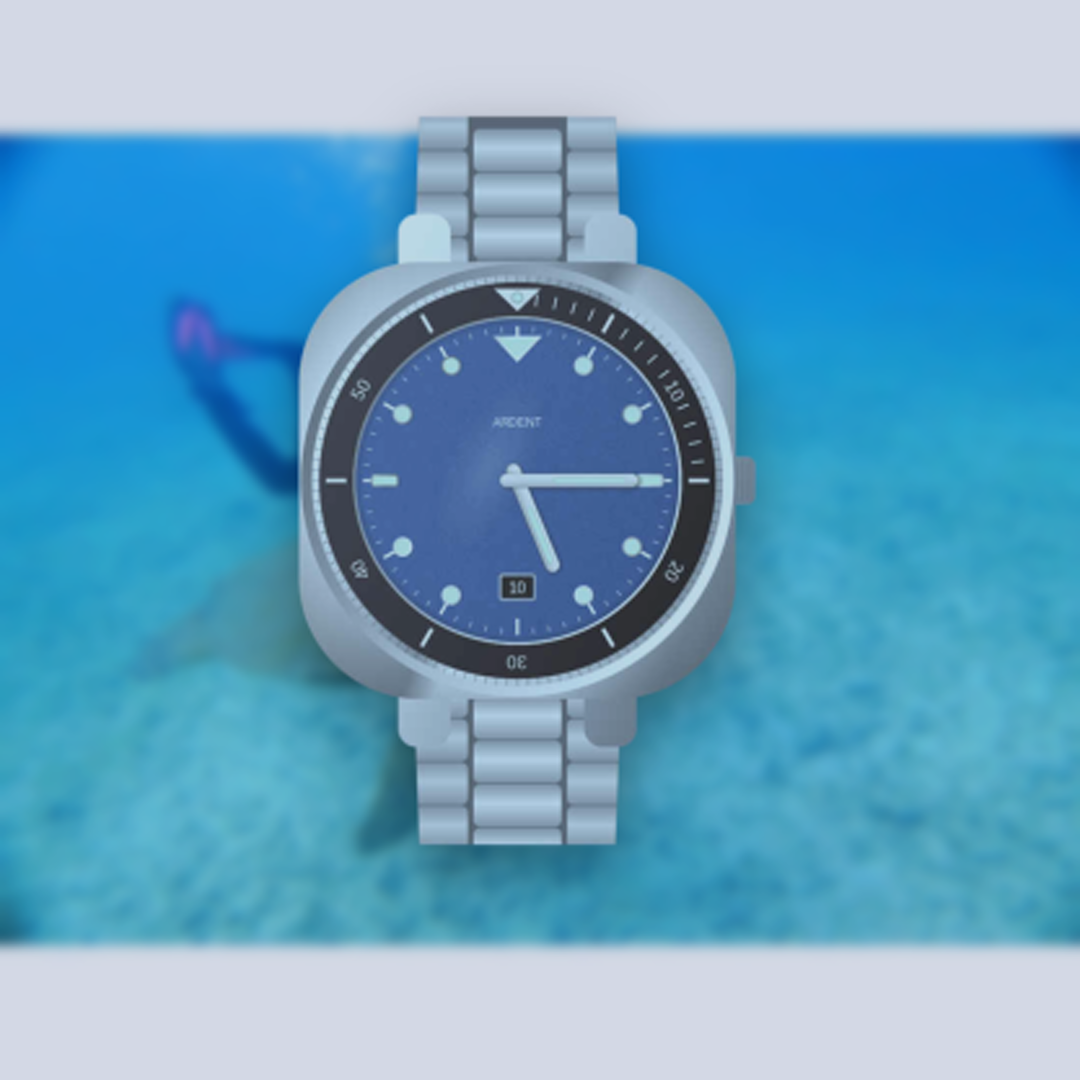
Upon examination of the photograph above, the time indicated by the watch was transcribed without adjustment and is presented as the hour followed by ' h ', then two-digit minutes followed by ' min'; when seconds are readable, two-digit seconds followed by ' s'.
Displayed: 5 h 15 min
